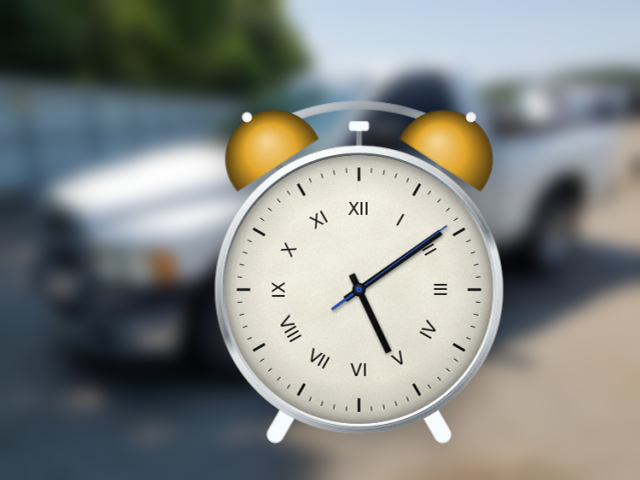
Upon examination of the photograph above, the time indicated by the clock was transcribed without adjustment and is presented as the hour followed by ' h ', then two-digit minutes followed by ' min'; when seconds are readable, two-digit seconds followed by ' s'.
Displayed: 5 h 09 min 09 s
